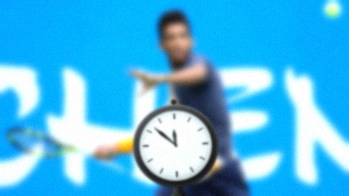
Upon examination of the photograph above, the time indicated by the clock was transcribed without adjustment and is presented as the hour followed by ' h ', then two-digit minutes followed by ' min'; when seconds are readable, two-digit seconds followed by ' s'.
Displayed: 11 h 52 min
